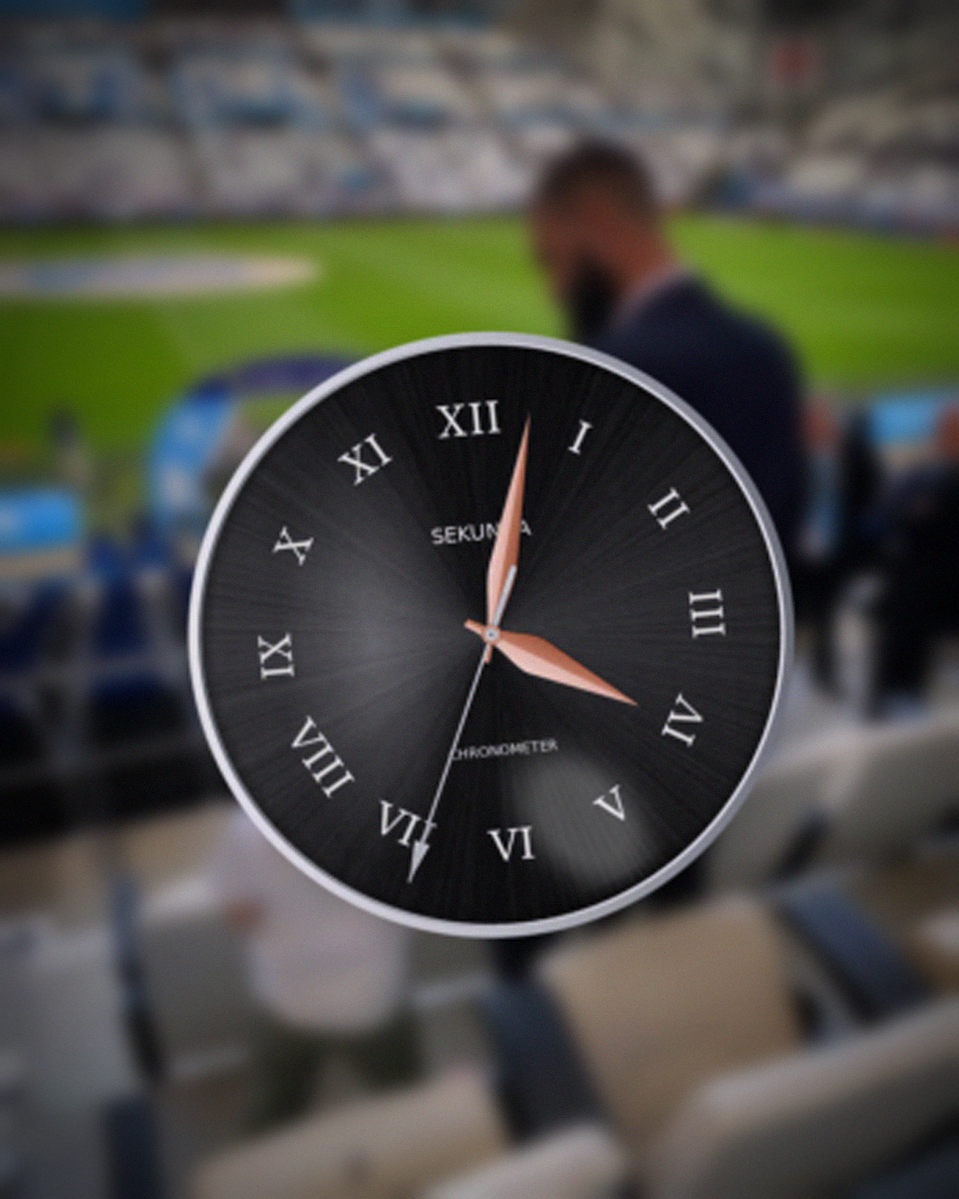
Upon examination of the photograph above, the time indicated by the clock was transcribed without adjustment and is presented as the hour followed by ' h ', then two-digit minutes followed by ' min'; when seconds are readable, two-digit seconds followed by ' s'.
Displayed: 4 h 02 min 34 s
